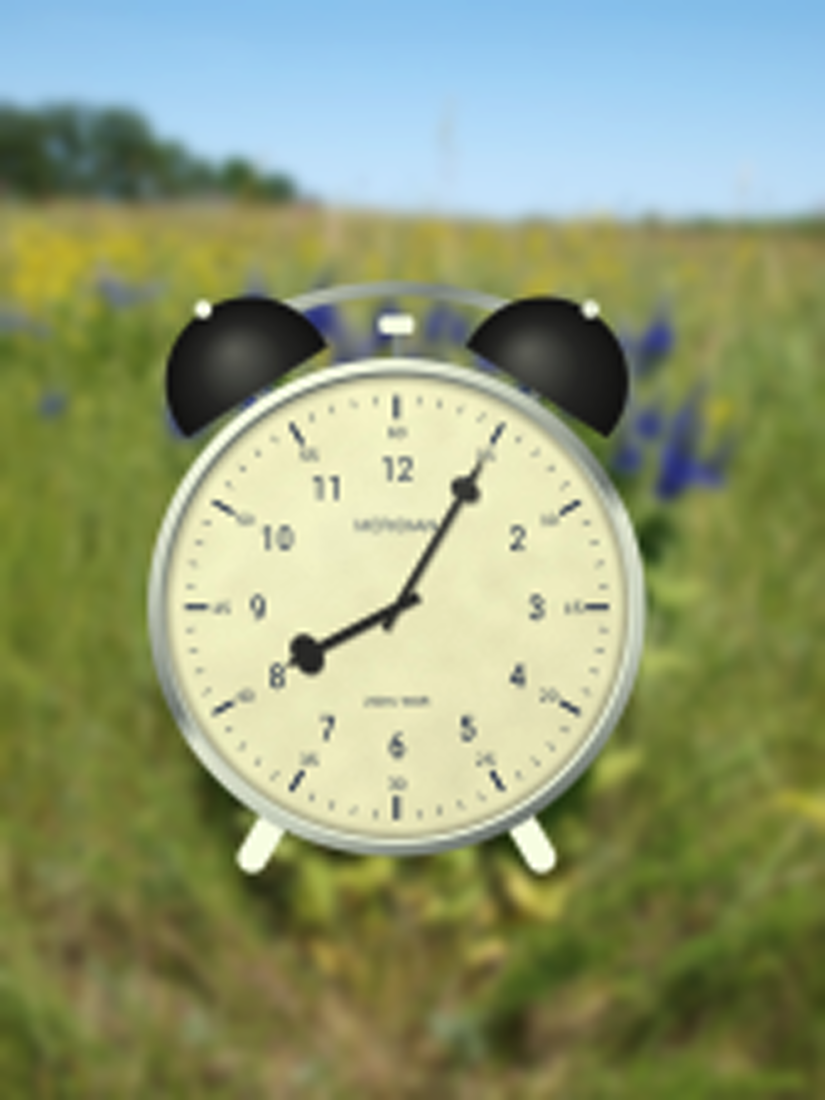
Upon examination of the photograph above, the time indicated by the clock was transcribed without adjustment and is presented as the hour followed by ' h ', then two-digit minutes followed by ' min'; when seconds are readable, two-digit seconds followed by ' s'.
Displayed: 8 h 05 min
